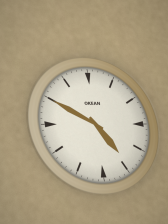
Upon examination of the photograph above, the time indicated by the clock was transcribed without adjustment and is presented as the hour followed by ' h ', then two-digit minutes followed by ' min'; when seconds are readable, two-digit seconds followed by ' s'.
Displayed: 4 h 50 min
